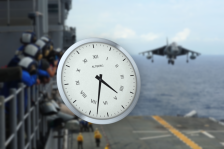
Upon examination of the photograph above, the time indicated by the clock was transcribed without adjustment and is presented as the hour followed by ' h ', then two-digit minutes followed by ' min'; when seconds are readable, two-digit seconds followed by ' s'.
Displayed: 4 h 33 min
